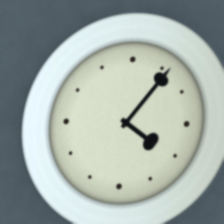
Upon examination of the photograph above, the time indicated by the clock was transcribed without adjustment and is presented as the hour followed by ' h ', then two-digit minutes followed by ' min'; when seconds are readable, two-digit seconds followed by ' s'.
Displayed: 4 h 06 min
